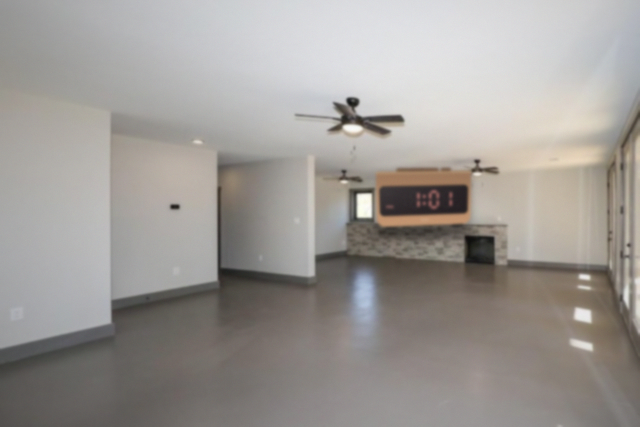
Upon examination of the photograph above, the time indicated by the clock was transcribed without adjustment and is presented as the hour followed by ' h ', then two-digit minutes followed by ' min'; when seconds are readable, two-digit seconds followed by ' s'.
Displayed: 1 h 01 min
